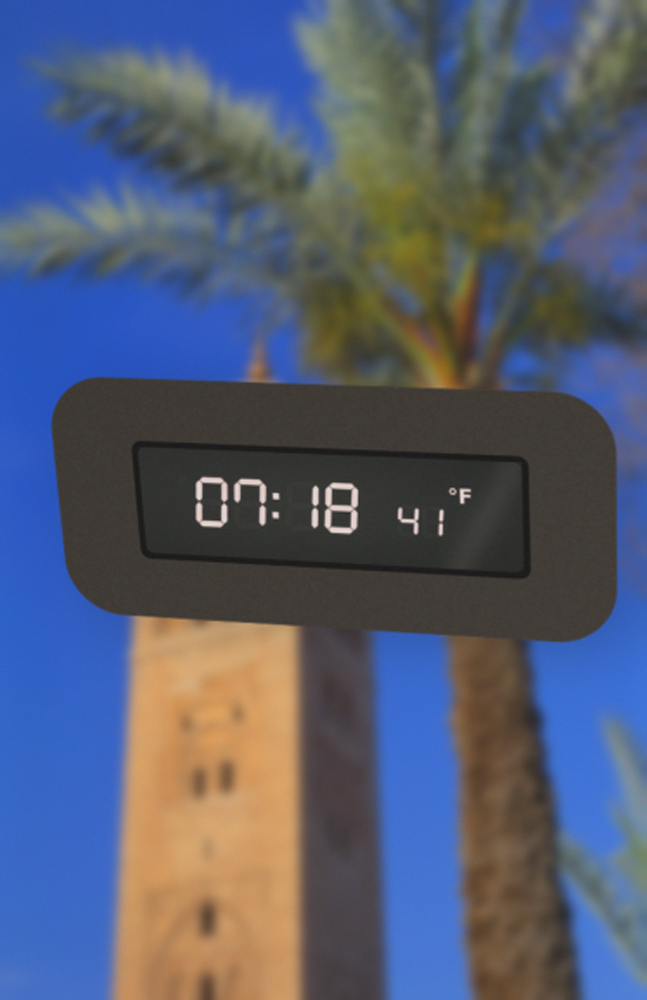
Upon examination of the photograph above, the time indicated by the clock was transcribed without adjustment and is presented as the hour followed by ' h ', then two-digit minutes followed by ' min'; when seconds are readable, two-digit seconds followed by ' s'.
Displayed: 7 h 18 min
